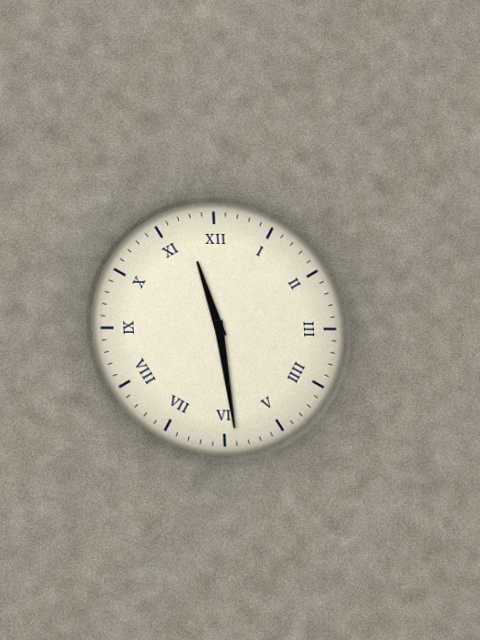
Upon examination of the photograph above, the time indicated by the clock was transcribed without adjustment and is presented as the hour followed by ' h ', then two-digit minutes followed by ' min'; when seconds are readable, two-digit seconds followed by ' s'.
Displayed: 11 h 29 min
